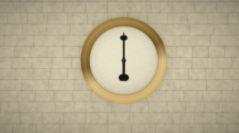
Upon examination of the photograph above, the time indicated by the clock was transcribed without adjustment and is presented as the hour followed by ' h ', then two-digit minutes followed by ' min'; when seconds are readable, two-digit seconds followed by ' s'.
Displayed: 6 h 00 min
